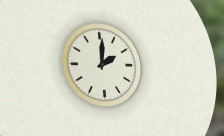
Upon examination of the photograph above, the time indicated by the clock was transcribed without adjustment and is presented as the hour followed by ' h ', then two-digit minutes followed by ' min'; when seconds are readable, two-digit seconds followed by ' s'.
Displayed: 2 h 01 min
